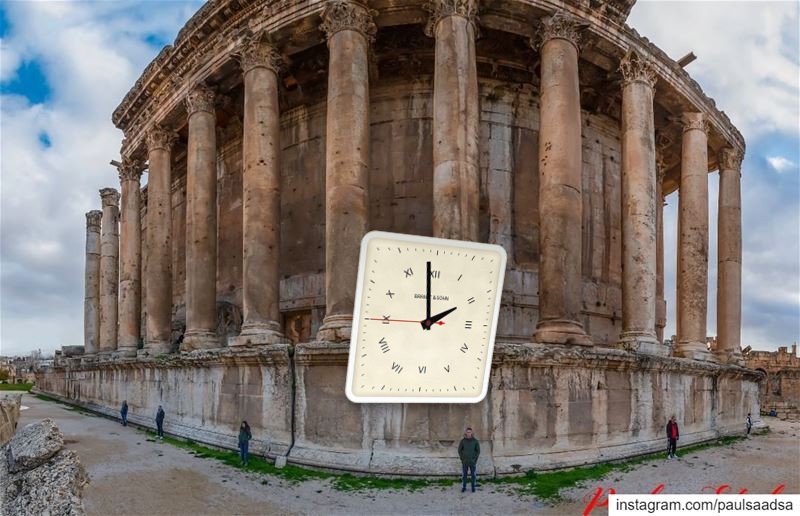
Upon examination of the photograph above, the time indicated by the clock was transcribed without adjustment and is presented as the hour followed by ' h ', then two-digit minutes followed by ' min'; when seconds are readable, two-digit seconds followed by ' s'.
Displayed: 1 h 58 min 45 s
